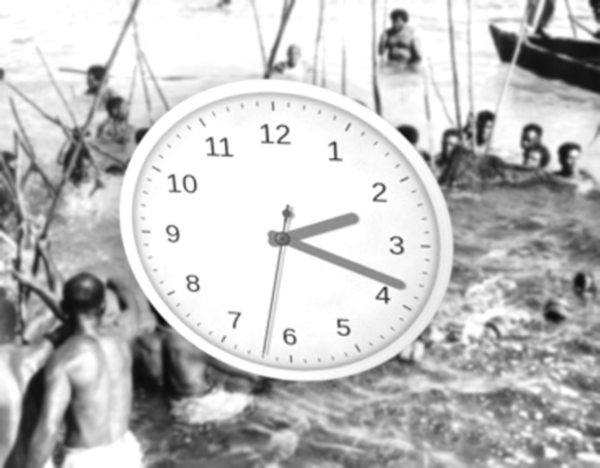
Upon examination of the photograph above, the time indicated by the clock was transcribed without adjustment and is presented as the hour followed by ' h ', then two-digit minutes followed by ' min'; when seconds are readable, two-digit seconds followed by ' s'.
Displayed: 2 h 18 min 32 s
